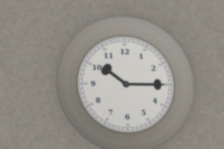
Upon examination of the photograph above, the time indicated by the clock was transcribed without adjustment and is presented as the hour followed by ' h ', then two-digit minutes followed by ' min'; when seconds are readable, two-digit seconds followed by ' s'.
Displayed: 10 h 15 min
